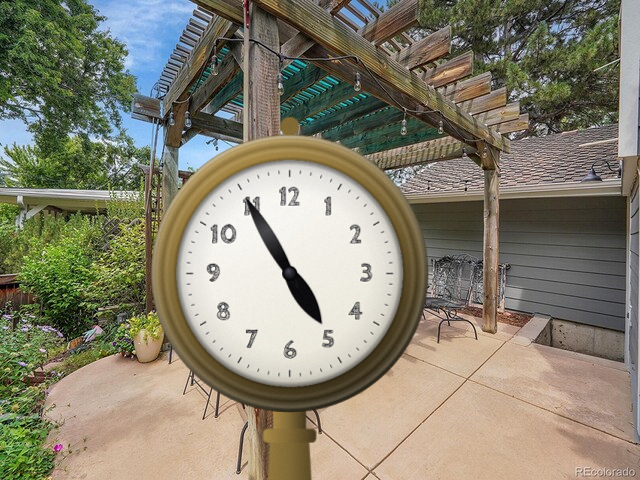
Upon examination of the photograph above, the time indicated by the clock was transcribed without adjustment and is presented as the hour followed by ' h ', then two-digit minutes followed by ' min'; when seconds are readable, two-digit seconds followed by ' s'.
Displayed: 4 h 55 min
